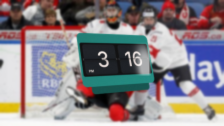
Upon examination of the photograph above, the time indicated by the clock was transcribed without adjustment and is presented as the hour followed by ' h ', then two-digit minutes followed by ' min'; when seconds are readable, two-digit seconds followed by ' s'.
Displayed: 3 h 16 min
